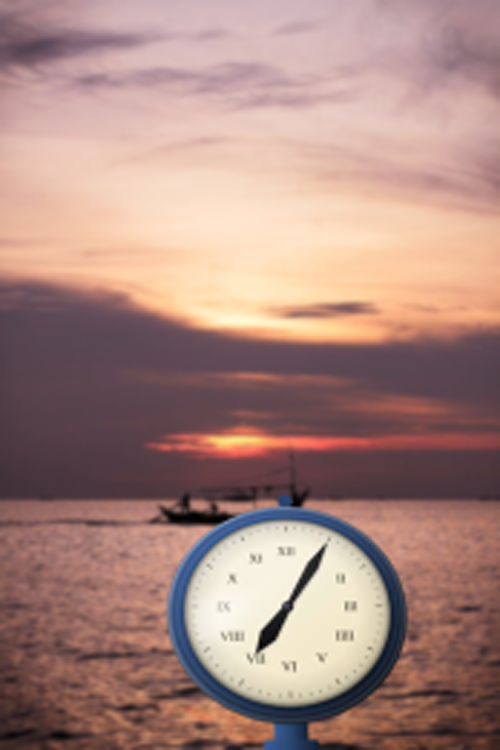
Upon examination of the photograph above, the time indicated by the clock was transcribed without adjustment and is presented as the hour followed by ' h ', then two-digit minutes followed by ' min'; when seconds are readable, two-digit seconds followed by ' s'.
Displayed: 7 h 05 min
